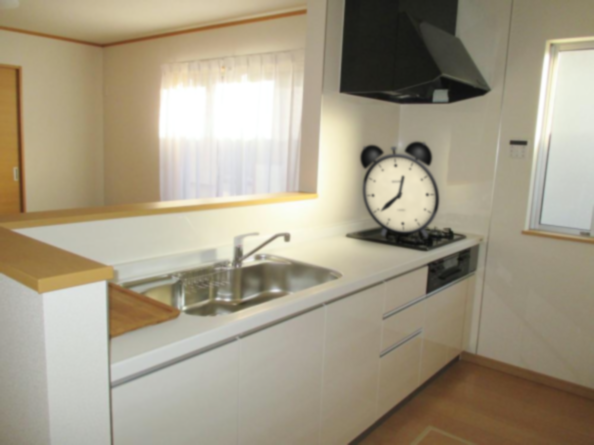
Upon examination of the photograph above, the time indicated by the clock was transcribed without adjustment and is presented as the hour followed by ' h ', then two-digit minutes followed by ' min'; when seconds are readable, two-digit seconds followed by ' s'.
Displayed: 12 h 39 min
